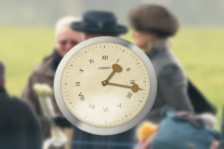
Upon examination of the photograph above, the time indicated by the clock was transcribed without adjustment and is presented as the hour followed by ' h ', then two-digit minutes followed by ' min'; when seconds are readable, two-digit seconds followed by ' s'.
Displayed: 1 h 17 min
